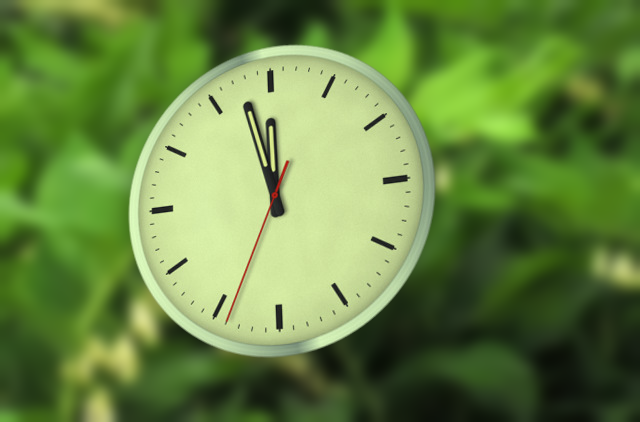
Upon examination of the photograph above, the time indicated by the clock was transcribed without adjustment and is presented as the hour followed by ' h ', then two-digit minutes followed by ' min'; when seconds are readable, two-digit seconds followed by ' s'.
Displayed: 11 h 57 min 34 s
